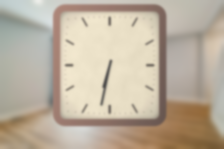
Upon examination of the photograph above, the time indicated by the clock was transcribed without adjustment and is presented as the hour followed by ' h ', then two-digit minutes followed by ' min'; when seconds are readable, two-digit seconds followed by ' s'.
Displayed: 6 h 32 min
